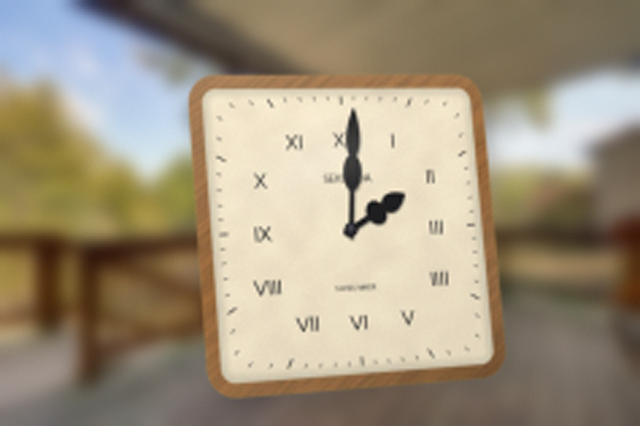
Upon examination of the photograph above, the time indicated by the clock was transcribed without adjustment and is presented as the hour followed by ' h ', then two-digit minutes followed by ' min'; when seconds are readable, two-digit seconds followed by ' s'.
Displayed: 2 h 01 min
